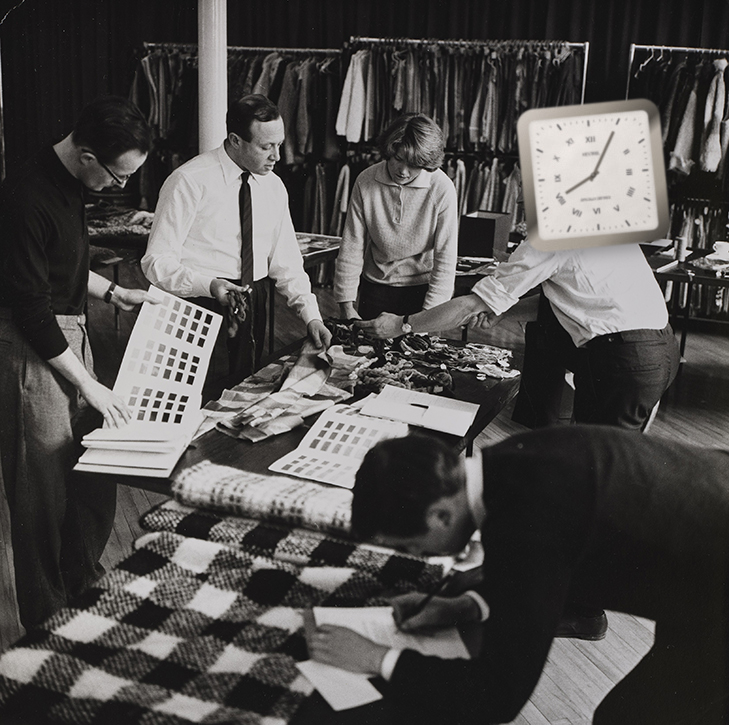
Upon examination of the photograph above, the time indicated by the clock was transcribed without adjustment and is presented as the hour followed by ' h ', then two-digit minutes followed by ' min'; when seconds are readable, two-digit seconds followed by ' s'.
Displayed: 8 h 05 min
